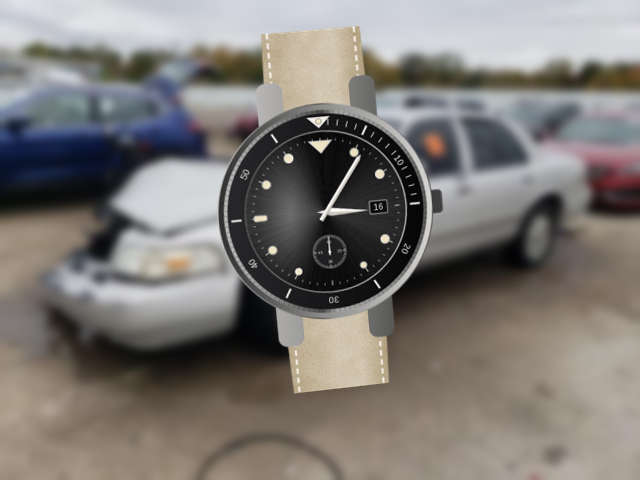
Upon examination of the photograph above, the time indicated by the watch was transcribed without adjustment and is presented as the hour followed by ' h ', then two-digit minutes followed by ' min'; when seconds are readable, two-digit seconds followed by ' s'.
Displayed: 3 h 06 min
